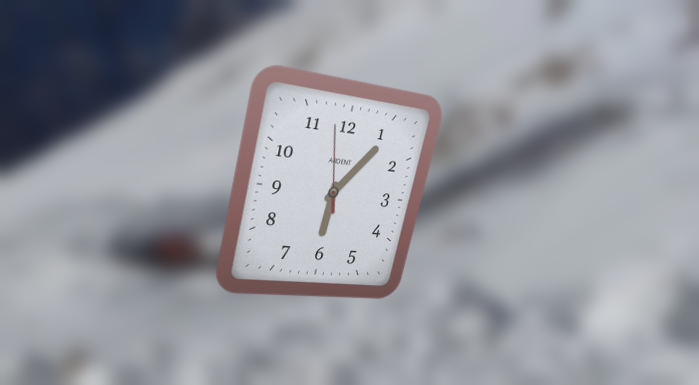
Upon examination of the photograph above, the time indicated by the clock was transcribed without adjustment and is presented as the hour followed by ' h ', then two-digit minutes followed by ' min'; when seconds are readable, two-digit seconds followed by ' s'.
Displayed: 6 h 05 min 58 s
